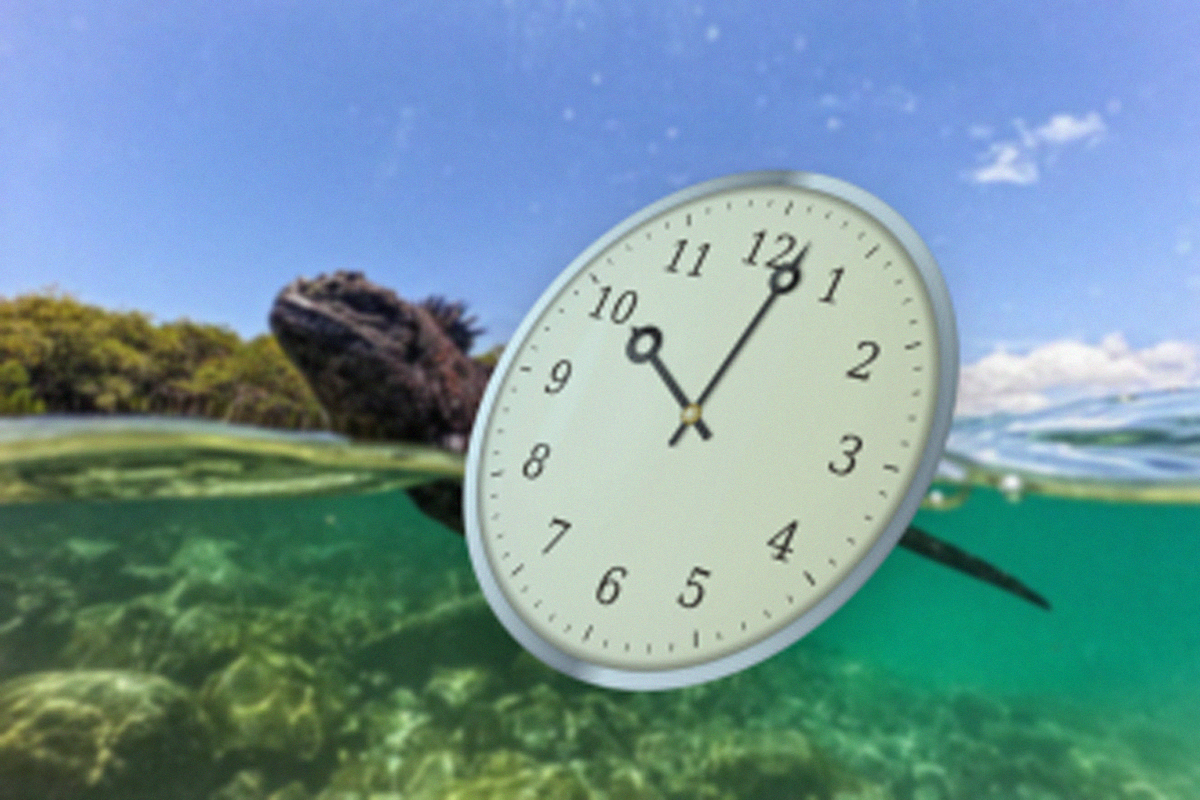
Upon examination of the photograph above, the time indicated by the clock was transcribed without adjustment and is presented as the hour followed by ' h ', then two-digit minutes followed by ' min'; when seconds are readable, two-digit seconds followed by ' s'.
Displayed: 10 h 02 min
